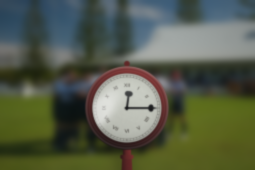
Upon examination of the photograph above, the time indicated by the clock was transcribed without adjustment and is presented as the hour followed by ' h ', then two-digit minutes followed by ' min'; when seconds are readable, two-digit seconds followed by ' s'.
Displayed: 12 h 15 min
